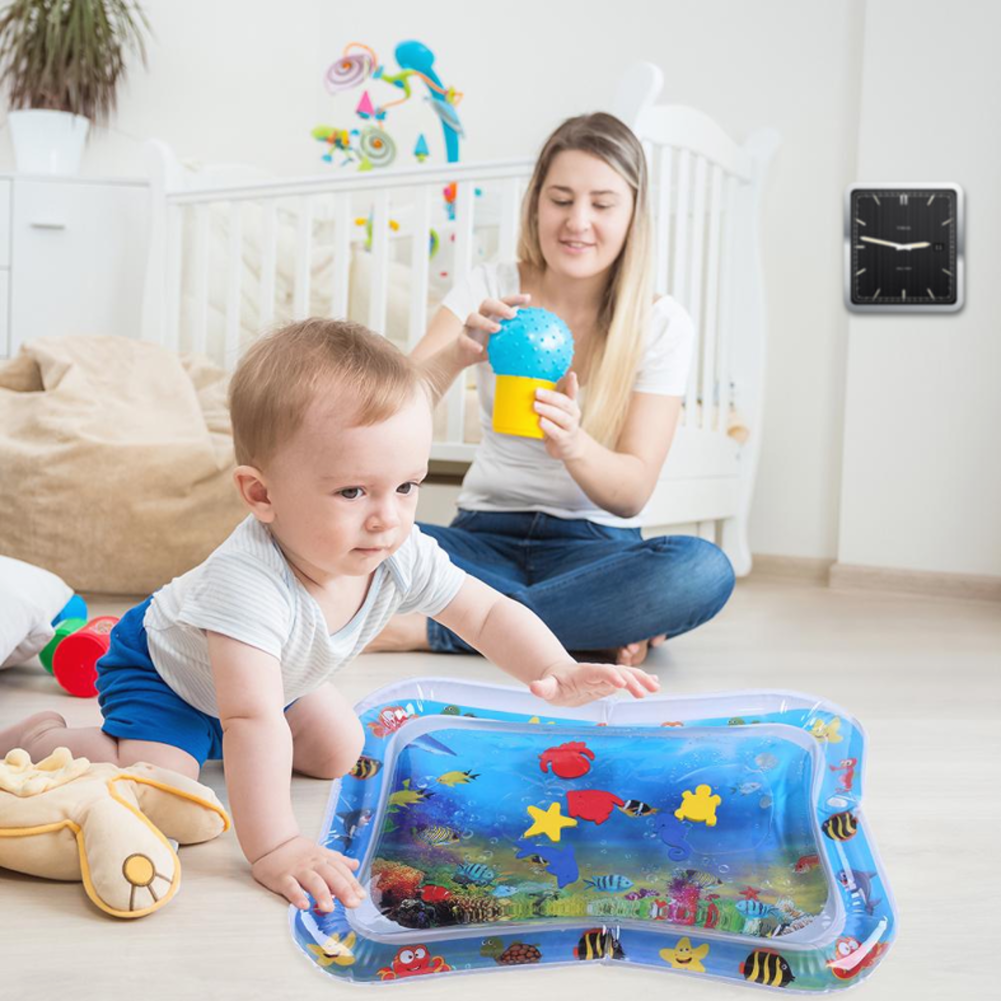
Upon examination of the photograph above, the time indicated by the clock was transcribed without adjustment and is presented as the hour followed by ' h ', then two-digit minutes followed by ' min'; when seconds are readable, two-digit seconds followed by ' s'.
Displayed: 2 h 47 min
